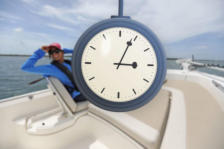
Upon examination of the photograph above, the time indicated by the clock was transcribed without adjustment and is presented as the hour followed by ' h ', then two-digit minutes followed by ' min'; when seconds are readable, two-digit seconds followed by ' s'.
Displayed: 3 h 04 min
